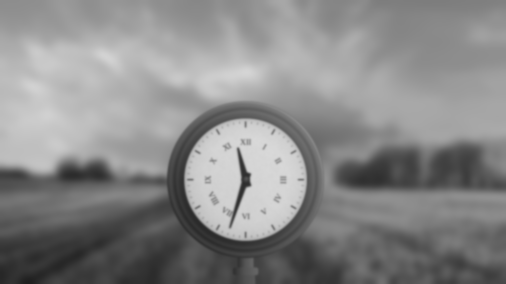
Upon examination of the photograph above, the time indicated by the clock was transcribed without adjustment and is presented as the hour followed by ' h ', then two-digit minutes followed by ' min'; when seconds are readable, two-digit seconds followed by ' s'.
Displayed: 11 h 33 min
